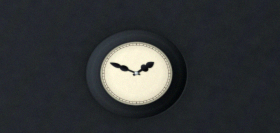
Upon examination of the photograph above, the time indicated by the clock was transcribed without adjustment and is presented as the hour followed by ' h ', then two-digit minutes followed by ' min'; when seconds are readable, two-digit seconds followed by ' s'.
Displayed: 1 h 49 min
